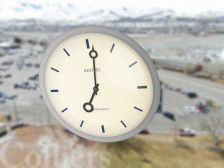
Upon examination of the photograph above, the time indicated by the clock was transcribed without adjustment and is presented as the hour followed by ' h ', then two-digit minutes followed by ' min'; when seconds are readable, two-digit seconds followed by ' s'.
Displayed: 7 h 01 min
